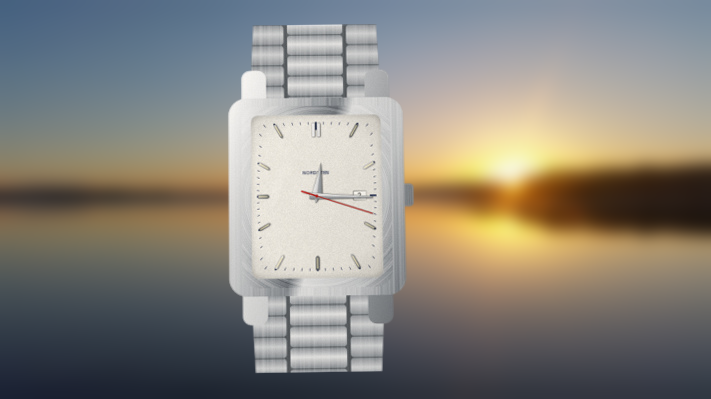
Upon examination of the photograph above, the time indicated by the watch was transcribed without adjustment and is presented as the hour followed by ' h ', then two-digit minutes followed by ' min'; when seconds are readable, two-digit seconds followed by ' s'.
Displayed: 12 h 15 min 18 s
